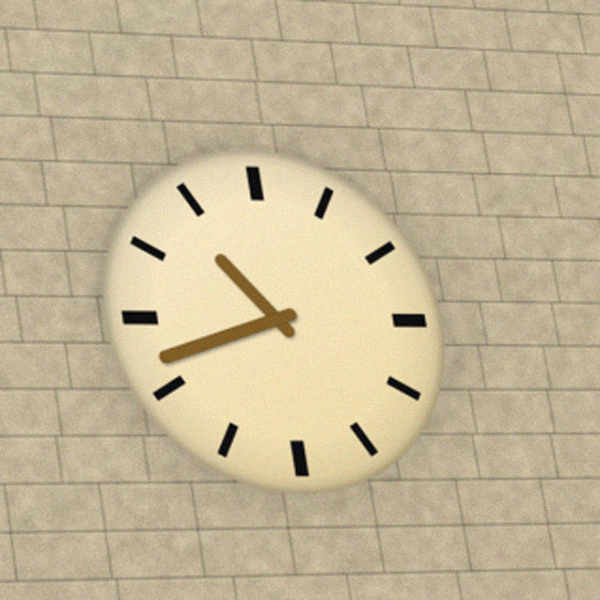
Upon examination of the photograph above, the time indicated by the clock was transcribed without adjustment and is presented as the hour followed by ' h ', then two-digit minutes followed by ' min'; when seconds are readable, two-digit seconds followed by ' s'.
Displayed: 10 h 42 min
